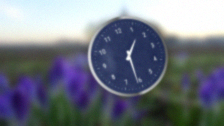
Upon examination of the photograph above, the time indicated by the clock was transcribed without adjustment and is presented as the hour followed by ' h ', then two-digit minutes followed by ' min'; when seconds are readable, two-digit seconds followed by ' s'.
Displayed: 1 h 31 min
